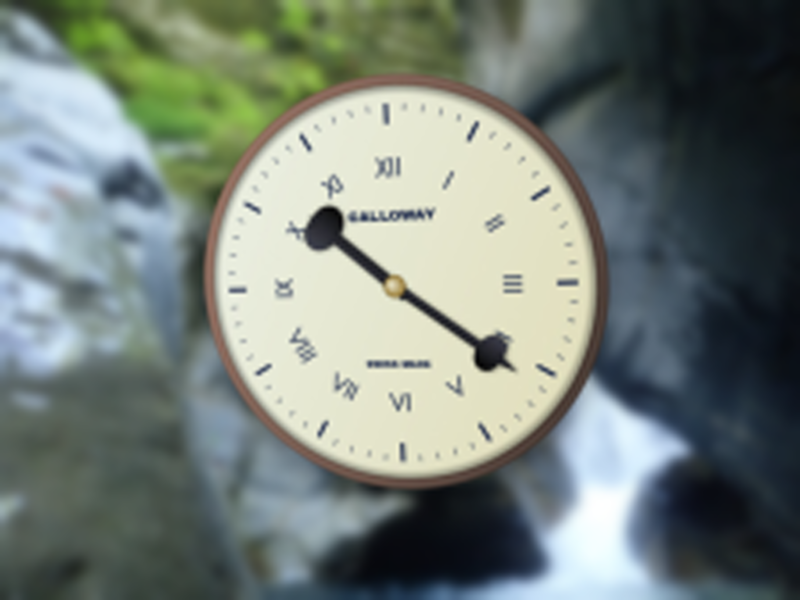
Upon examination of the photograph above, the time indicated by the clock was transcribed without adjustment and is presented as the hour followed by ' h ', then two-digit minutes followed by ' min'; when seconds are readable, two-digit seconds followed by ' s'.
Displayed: 10 h 21 min
